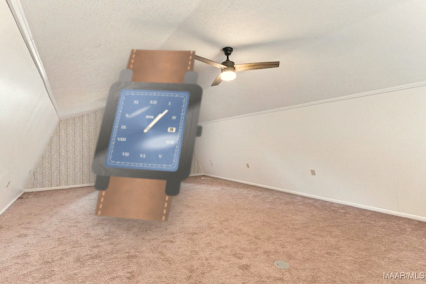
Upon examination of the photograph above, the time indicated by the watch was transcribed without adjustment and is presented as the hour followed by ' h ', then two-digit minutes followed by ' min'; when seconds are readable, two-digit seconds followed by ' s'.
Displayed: 1 h 06 min
